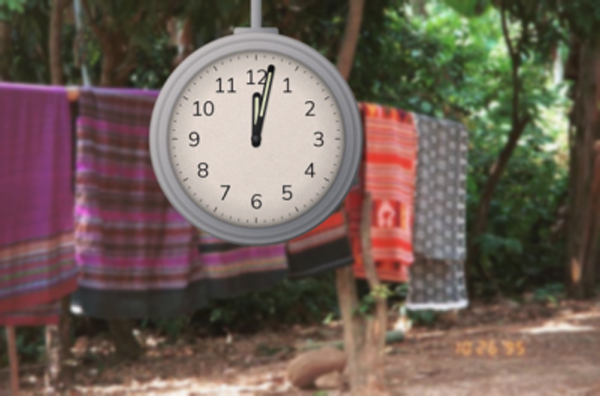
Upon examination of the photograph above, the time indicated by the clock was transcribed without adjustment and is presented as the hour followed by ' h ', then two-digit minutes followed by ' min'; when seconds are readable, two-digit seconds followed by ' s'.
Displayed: 12 h 02 min
